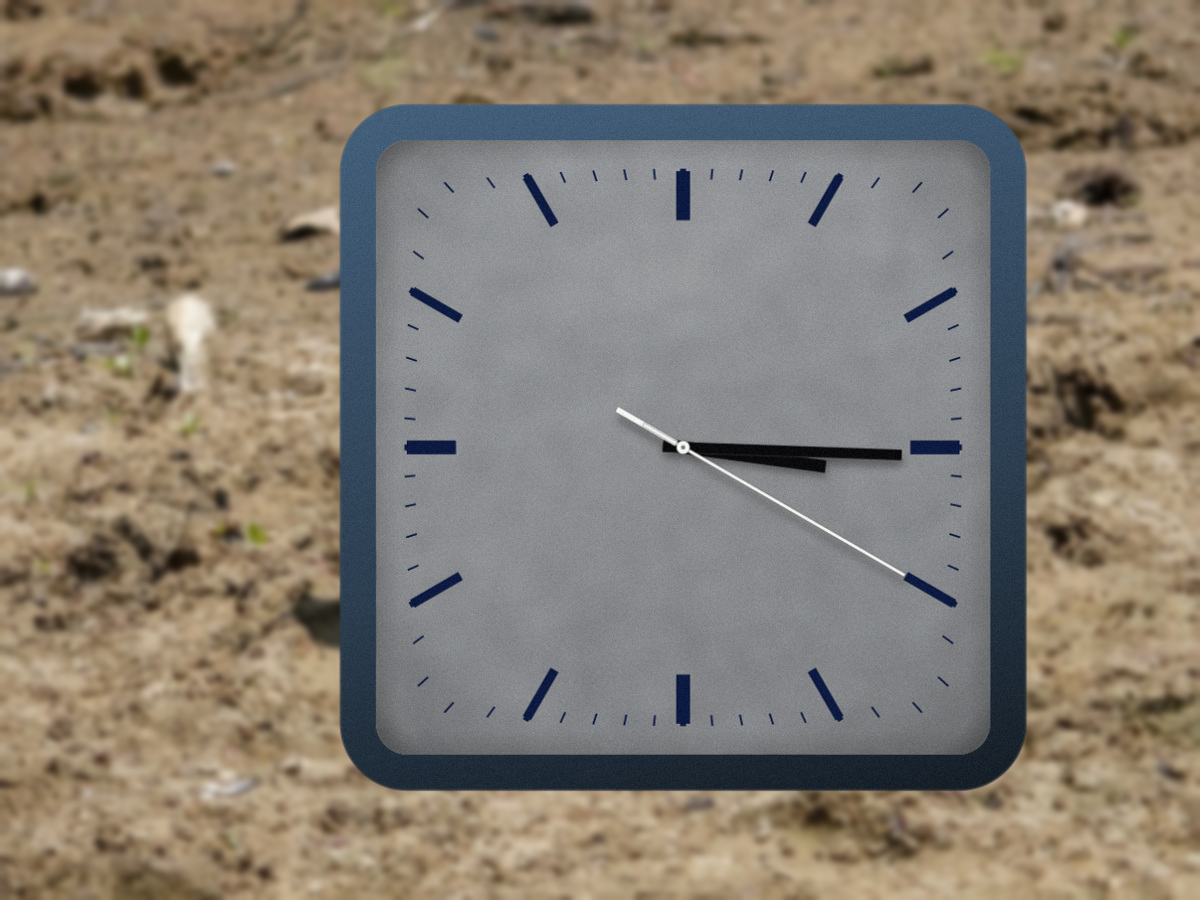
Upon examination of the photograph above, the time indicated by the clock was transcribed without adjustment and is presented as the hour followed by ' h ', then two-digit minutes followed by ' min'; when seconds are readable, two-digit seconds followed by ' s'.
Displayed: 3 h 15 min 20 s
